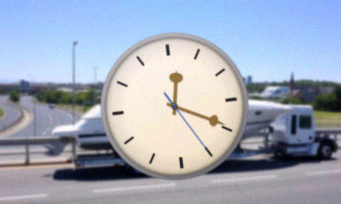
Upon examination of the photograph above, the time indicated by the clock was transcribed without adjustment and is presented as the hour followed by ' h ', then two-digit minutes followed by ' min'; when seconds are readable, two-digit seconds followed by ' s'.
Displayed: 12 h 19 min 25 s
